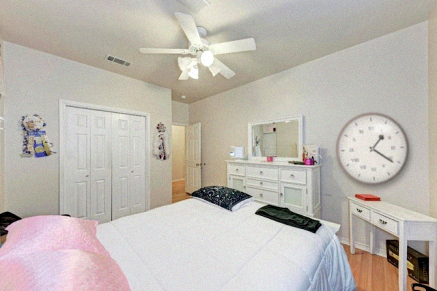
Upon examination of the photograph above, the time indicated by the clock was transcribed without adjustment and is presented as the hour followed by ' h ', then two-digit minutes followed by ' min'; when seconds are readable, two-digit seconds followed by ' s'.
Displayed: 1 h 21 min
